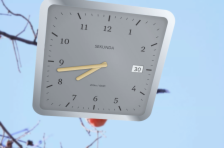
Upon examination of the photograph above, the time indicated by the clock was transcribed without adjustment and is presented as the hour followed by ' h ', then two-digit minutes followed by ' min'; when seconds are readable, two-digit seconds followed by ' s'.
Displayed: 7 h 43 min
